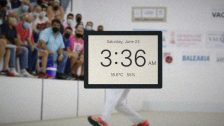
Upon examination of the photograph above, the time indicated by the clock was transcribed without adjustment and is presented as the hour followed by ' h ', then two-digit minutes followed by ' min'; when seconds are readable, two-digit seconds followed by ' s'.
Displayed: 3 h 36 min
